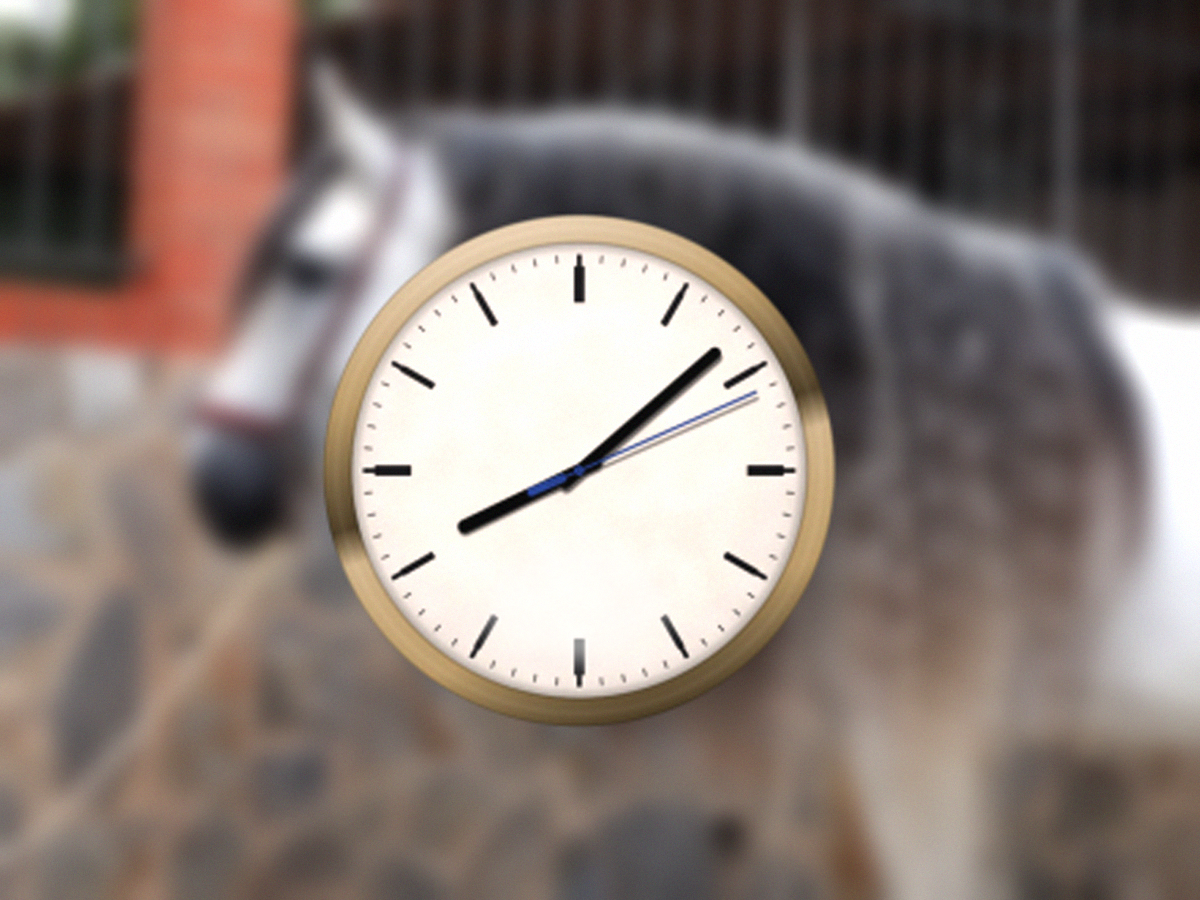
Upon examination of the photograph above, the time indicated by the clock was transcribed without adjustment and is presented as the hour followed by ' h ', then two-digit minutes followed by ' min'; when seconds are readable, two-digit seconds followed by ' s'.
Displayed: 8 h 08 min 11 s
